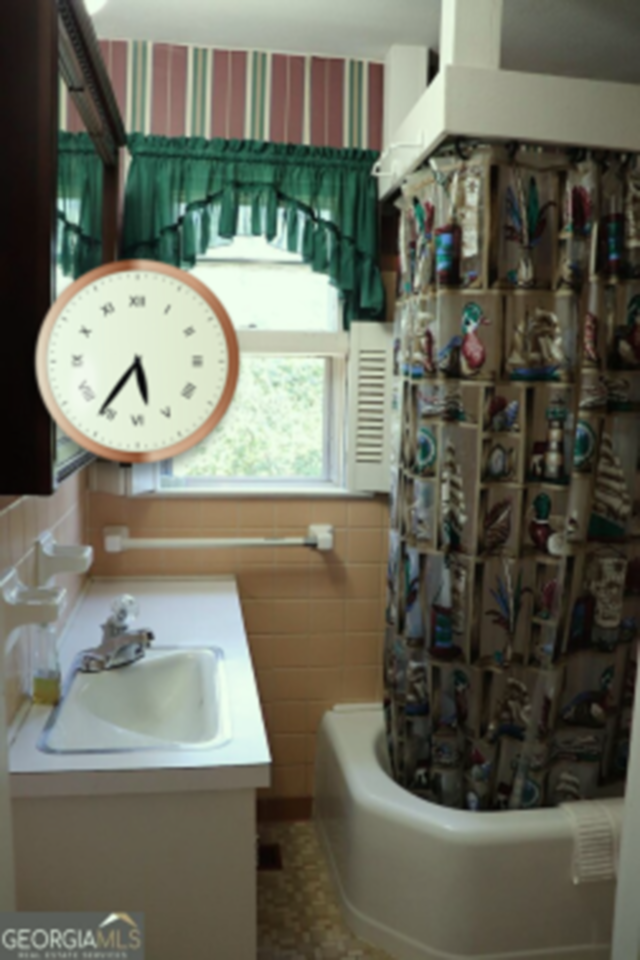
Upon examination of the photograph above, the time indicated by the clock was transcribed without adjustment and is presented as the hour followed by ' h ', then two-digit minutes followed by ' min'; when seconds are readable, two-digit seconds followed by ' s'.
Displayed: 5 h 36 min
